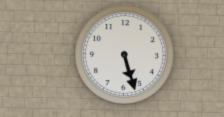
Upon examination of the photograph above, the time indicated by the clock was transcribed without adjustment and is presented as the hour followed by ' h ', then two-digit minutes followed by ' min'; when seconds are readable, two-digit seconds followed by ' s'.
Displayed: 5 h 27 min
